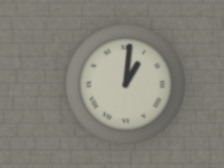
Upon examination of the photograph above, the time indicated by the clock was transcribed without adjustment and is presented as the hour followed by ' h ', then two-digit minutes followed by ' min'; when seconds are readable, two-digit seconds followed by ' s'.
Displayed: 1 h 01 min
